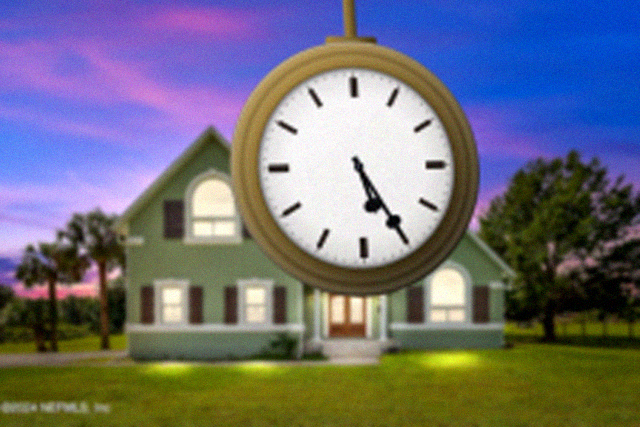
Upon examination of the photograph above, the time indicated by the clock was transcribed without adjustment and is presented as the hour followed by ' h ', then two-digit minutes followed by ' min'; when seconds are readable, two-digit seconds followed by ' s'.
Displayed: 5 h 25 min
